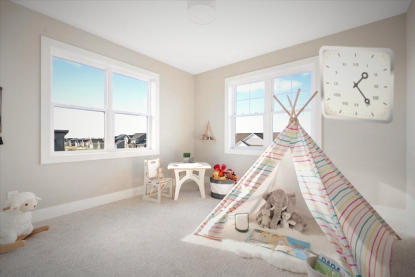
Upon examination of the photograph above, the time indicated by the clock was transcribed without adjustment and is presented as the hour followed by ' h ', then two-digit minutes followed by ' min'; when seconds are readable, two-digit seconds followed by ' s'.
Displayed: 1 h 24 min
